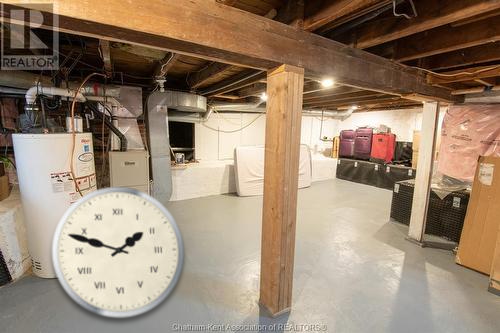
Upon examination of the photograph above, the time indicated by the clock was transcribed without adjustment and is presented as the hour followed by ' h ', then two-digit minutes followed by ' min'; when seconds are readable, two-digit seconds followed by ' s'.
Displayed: 1 h 48 min
